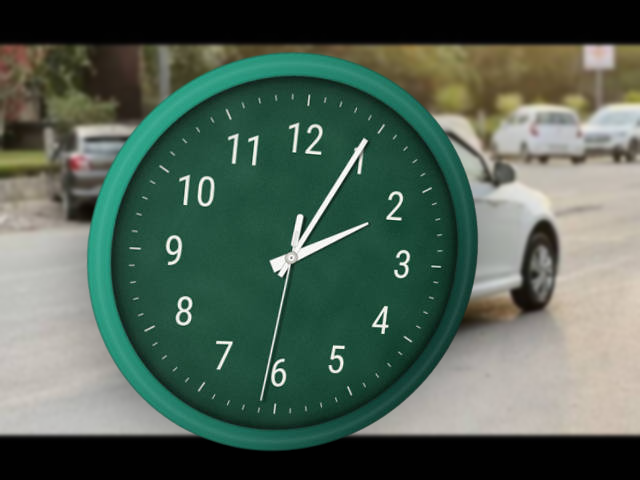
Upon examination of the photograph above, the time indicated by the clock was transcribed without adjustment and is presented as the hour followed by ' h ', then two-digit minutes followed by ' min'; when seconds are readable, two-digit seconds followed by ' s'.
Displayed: 2 h 04 min 31 s
